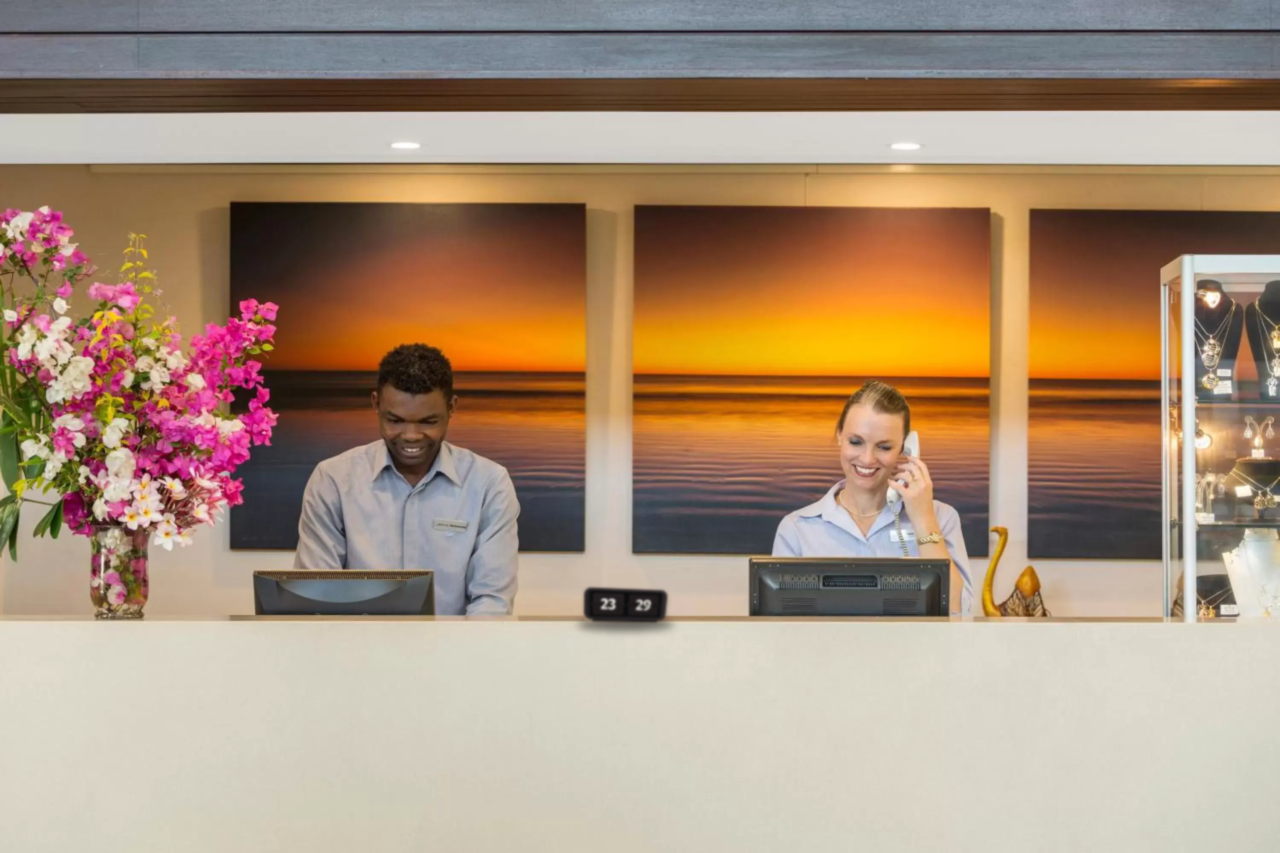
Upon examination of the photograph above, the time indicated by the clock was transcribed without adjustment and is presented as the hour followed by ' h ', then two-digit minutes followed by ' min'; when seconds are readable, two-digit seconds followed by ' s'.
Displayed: 23 h 29 min
